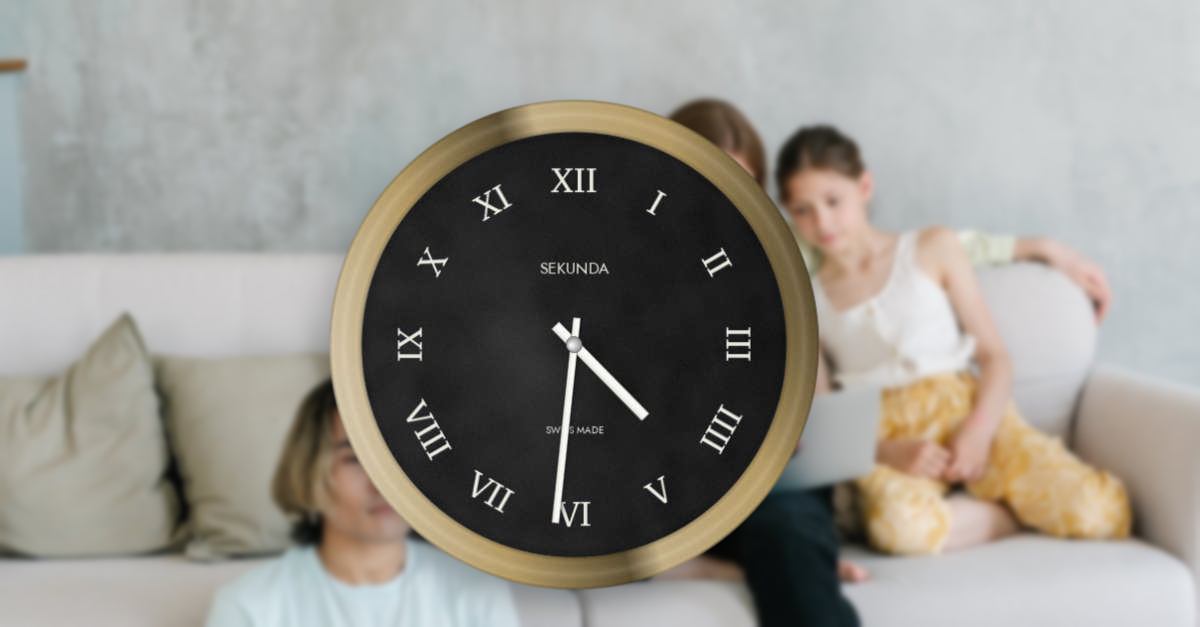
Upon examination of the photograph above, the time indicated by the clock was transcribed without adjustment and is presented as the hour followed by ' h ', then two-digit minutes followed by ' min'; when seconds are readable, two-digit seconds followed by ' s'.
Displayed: 4 h 31 min
